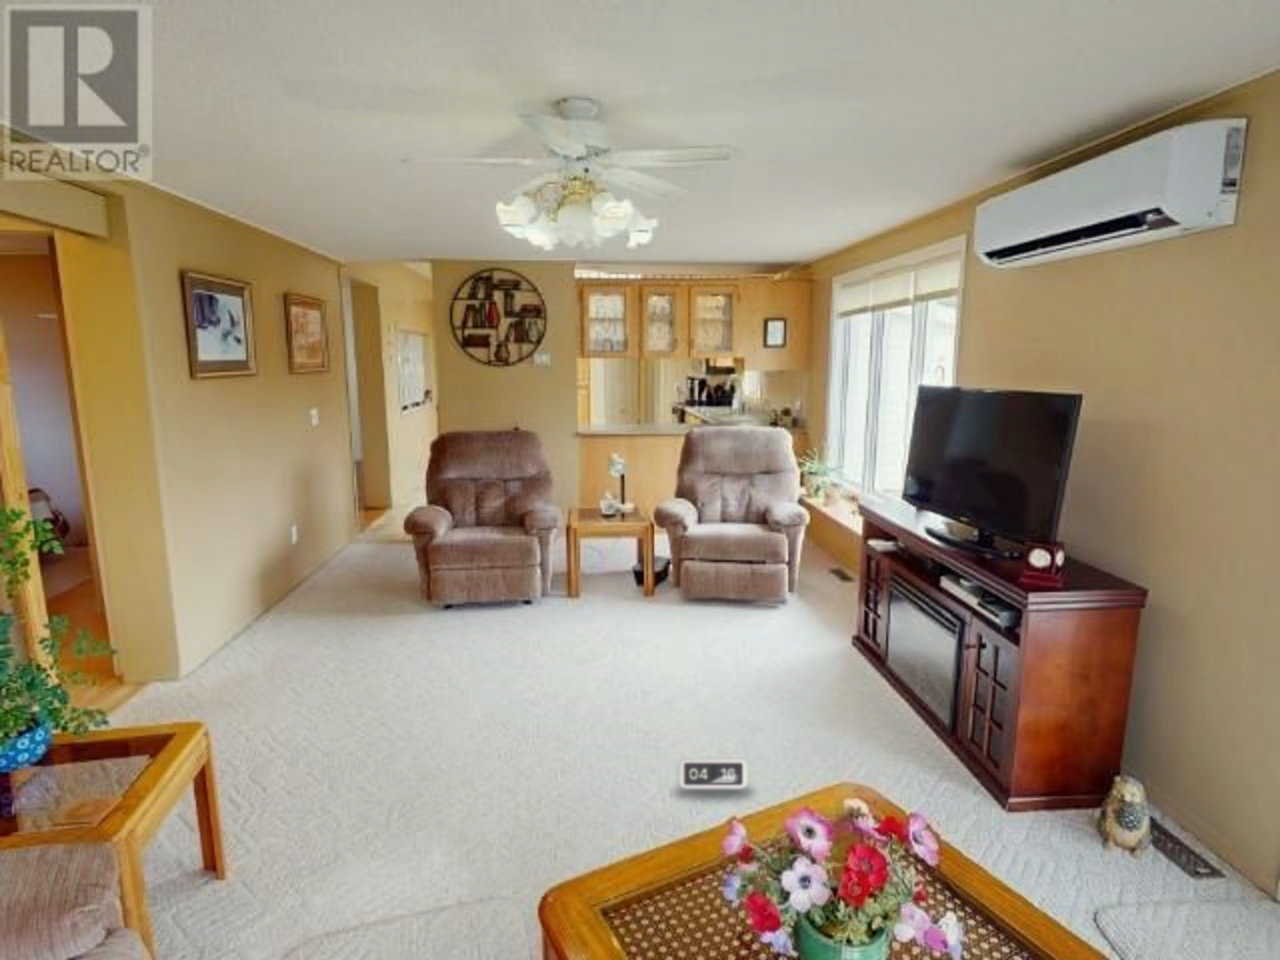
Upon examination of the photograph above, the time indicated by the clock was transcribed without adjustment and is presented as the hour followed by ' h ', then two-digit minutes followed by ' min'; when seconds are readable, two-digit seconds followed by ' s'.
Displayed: 4 h 16 min
